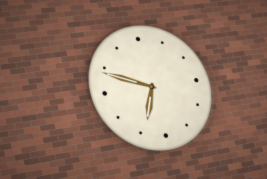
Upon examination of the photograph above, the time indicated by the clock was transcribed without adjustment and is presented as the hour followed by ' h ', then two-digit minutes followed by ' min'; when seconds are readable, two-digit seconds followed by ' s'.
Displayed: 6 h 49 min
